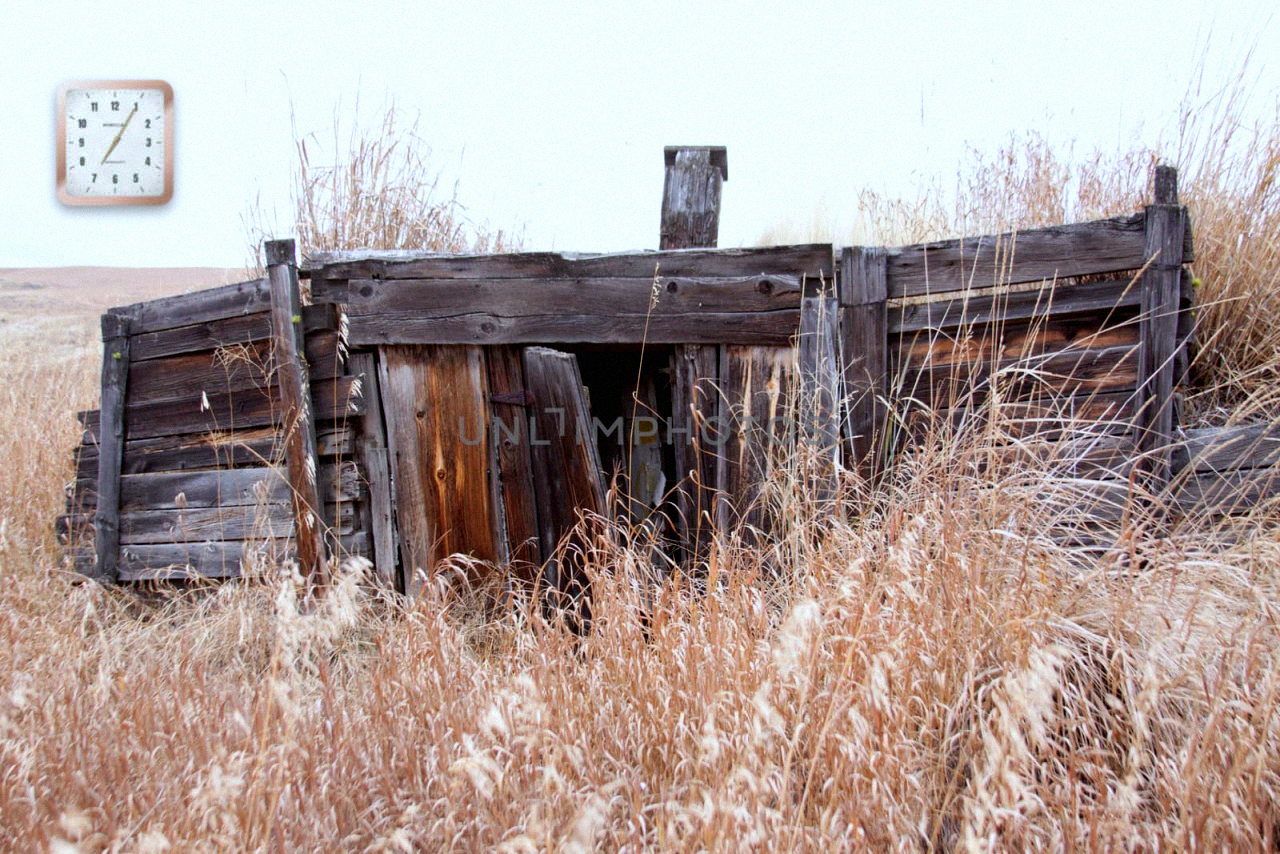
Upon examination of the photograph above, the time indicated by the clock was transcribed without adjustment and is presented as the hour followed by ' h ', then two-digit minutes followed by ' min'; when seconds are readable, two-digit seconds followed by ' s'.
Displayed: 7 h 05 min
